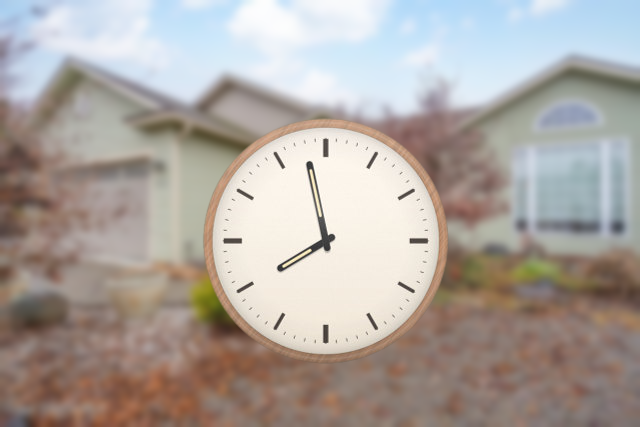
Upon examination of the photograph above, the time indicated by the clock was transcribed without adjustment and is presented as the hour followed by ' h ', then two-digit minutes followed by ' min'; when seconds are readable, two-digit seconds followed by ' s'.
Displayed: 7 h 58 min
